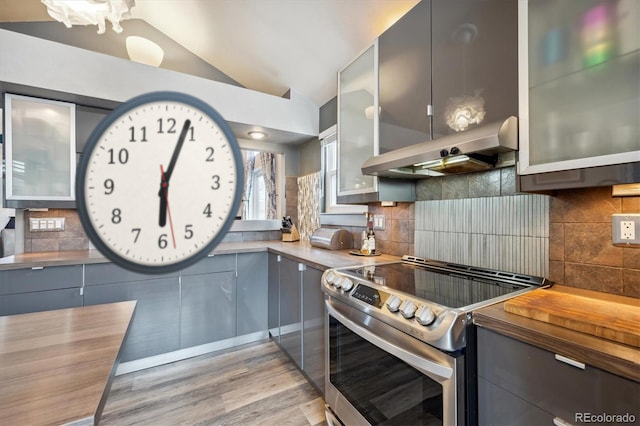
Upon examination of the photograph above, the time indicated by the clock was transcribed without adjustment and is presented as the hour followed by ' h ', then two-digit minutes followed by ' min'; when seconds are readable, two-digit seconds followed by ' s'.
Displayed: 6 h 03 min 28 s
